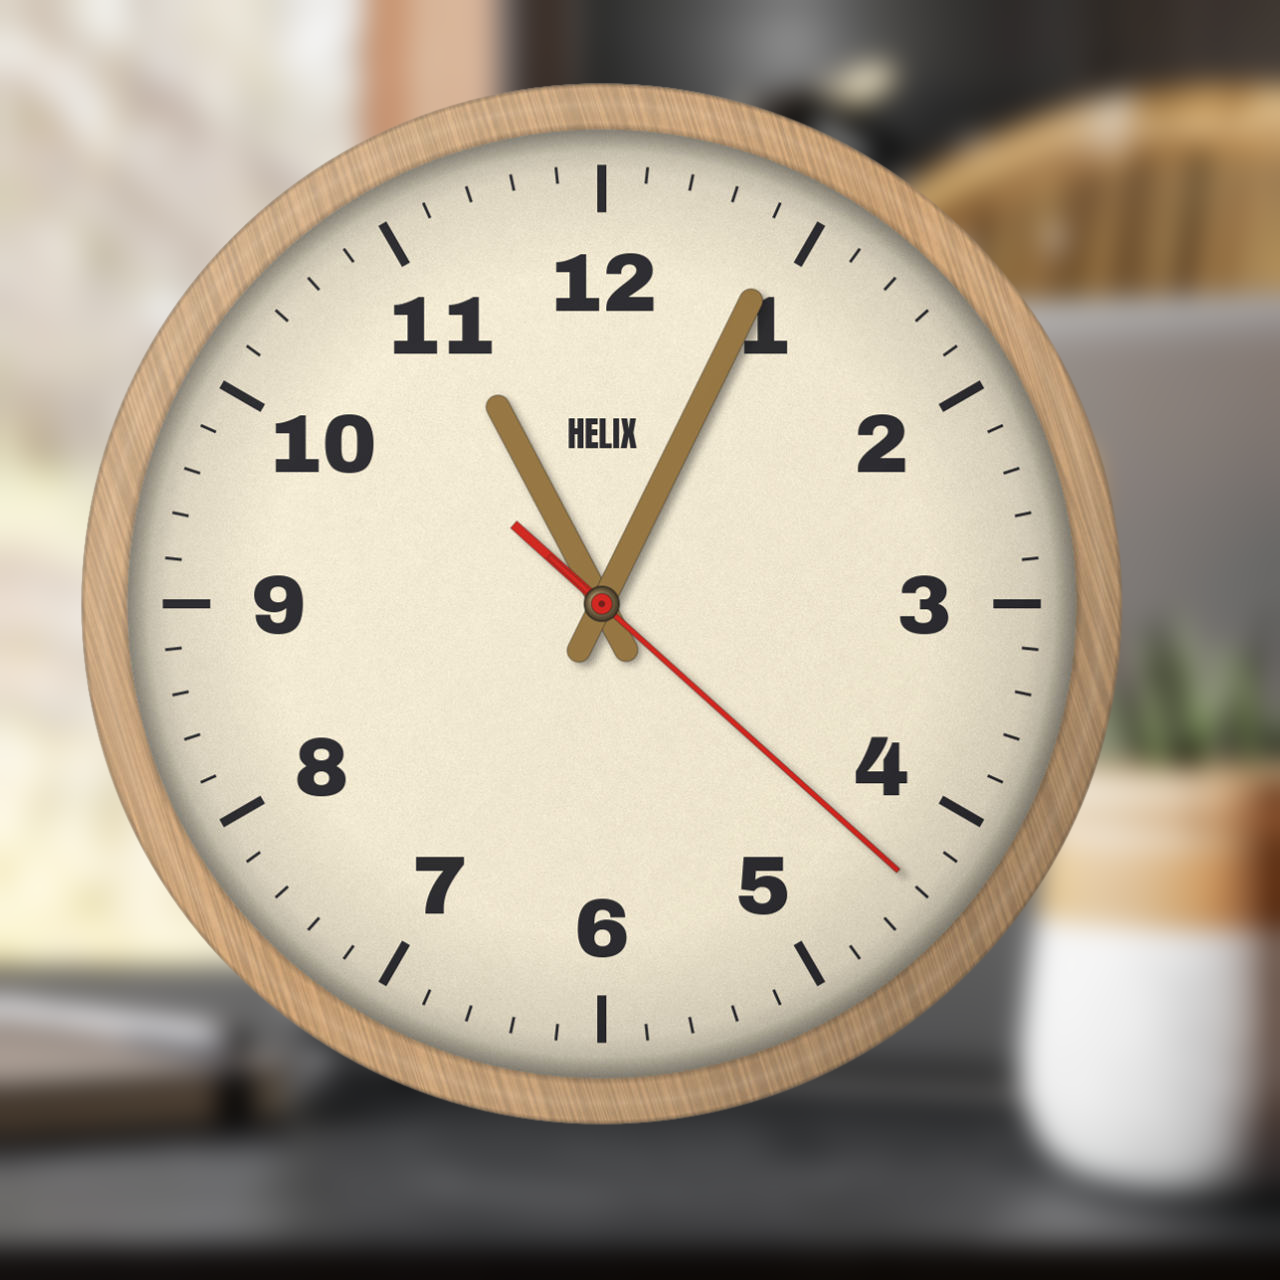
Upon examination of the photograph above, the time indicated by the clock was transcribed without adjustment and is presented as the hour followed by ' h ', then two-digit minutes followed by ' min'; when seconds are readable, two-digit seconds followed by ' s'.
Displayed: 11 h 04 min 22 s
